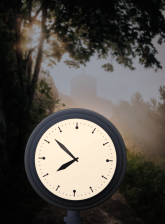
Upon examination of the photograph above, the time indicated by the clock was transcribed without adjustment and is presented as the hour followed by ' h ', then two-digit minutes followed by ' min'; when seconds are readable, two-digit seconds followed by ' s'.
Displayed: 7 h 52 min
